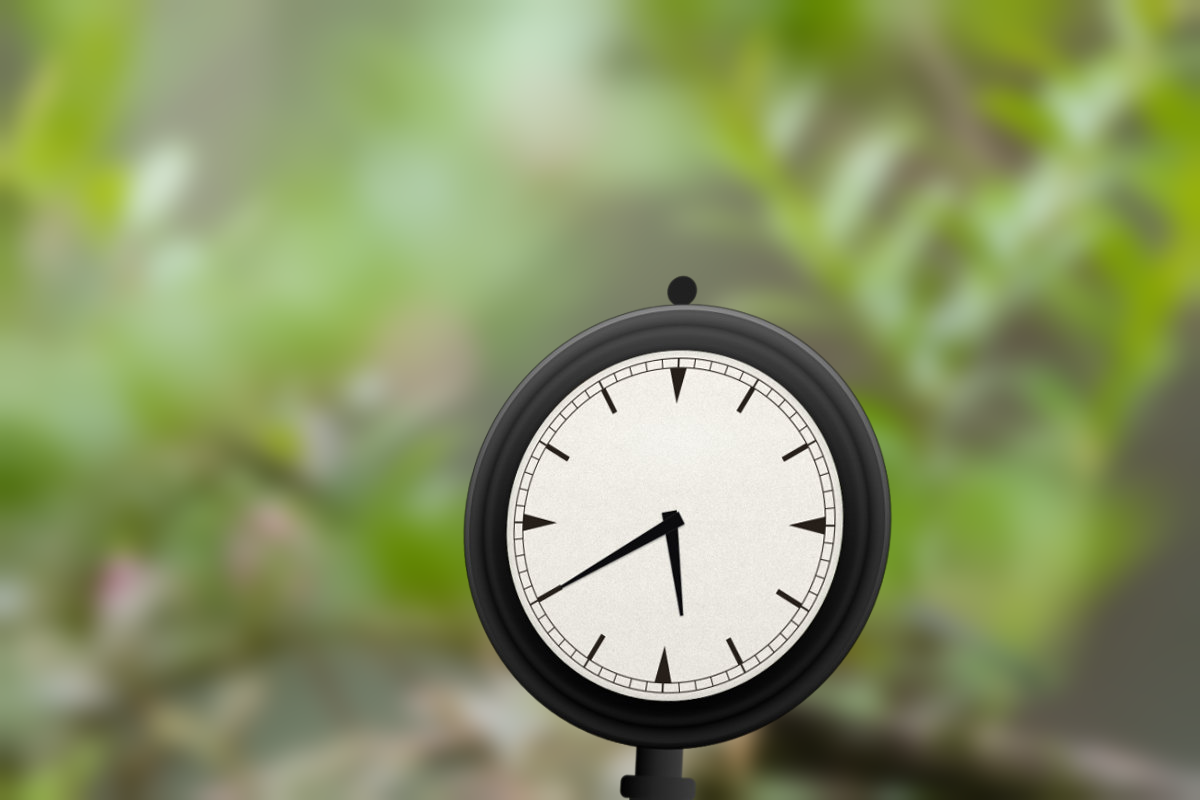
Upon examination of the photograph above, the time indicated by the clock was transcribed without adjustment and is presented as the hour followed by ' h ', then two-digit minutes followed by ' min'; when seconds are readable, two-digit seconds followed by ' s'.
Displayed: 5 h 40 min
